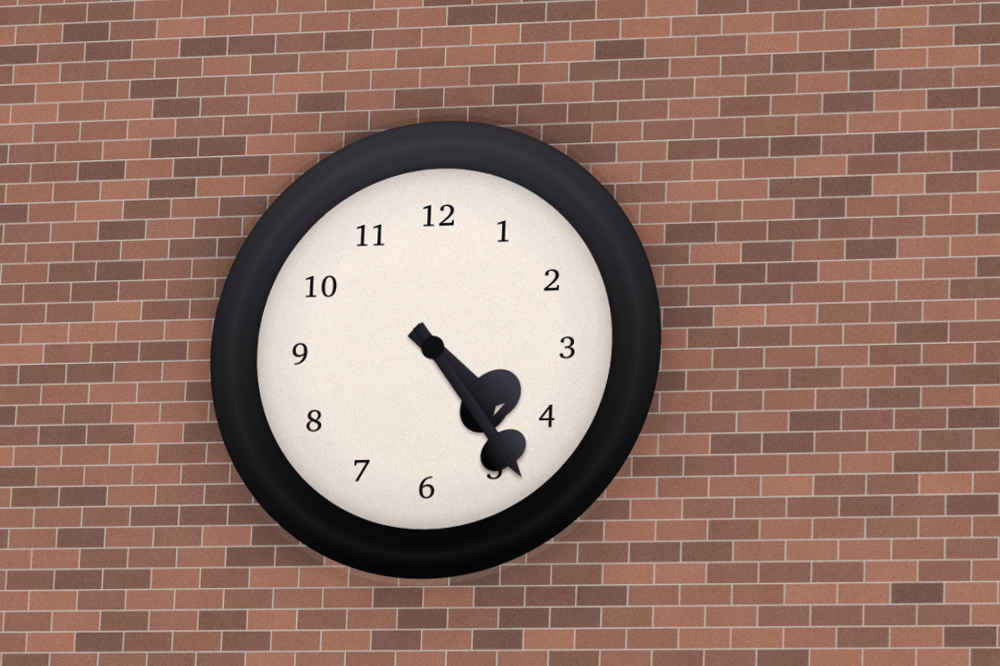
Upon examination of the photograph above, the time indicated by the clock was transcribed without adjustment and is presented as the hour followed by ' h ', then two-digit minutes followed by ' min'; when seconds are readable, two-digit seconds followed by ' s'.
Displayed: 4 h 24 min
